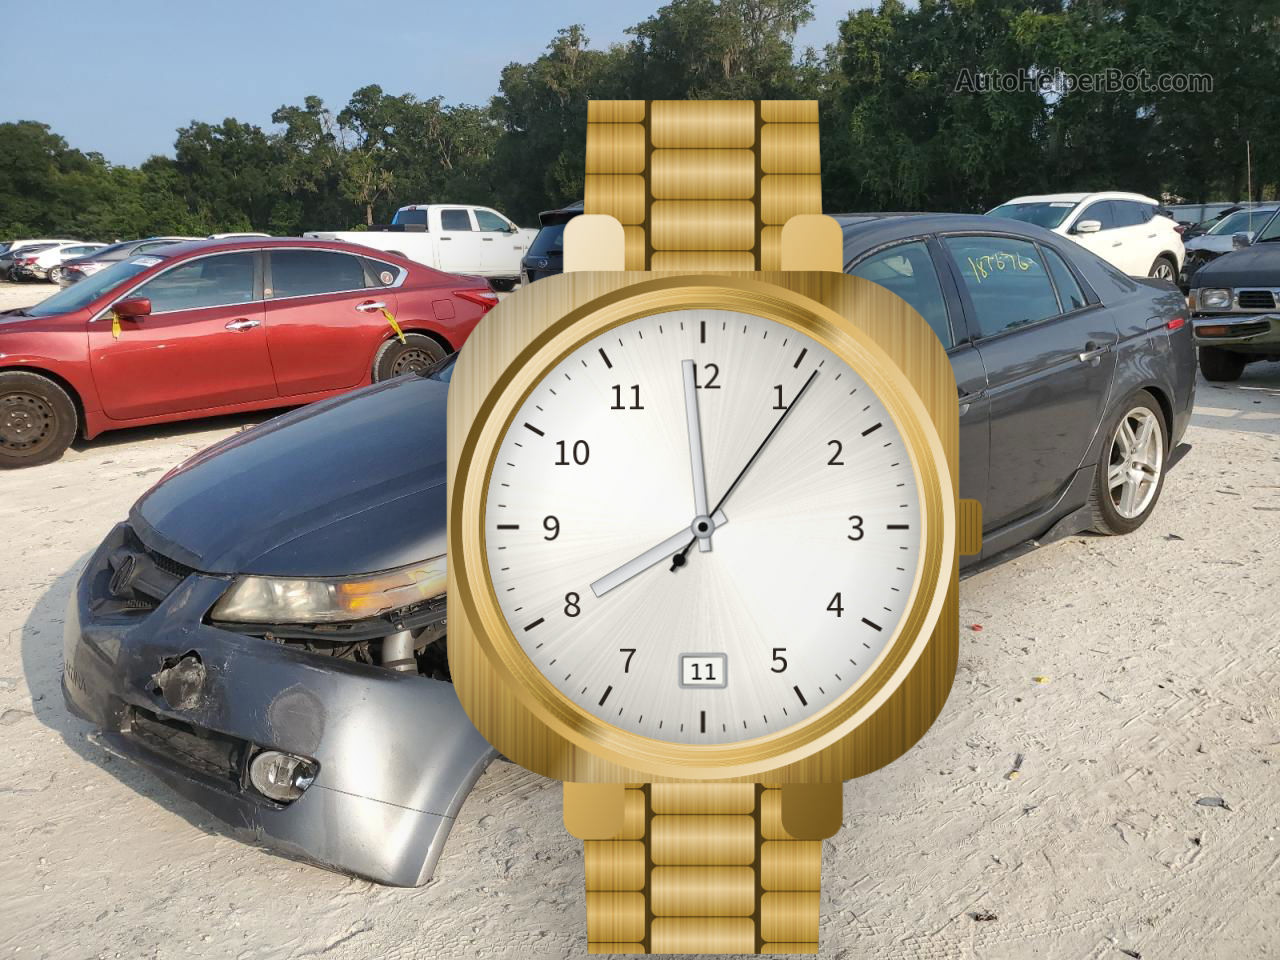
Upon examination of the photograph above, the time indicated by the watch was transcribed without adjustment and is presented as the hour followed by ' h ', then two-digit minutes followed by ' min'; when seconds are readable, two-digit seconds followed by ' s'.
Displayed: 7 h 59 min 06 s
